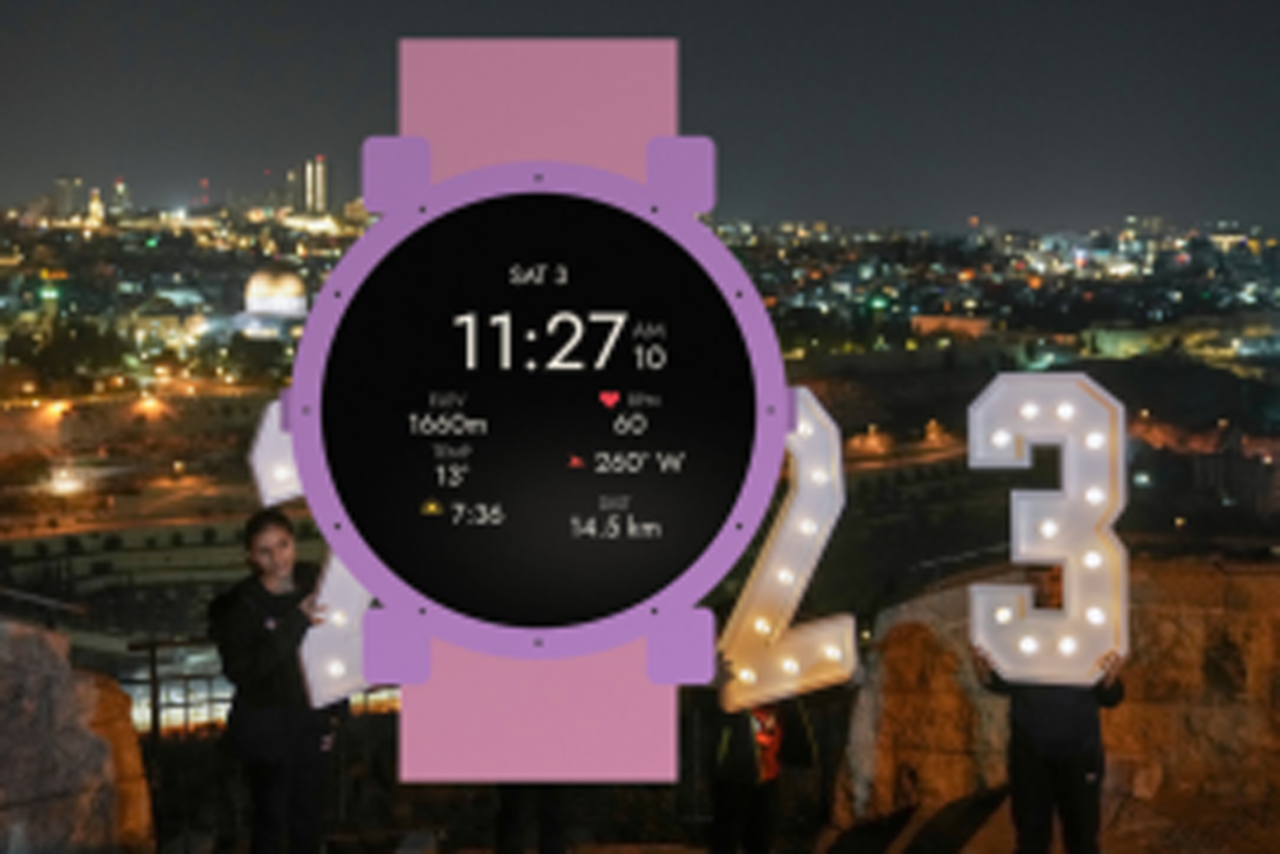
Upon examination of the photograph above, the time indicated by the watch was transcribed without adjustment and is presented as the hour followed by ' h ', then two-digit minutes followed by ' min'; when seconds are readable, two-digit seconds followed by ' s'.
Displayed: 11 h 27 min
